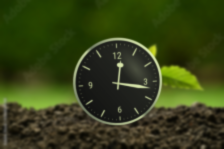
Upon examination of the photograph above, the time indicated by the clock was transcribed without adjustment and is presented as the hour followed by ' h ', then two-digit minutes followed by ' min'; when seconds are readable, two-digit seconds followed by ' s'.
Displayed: 12 h 17 min
